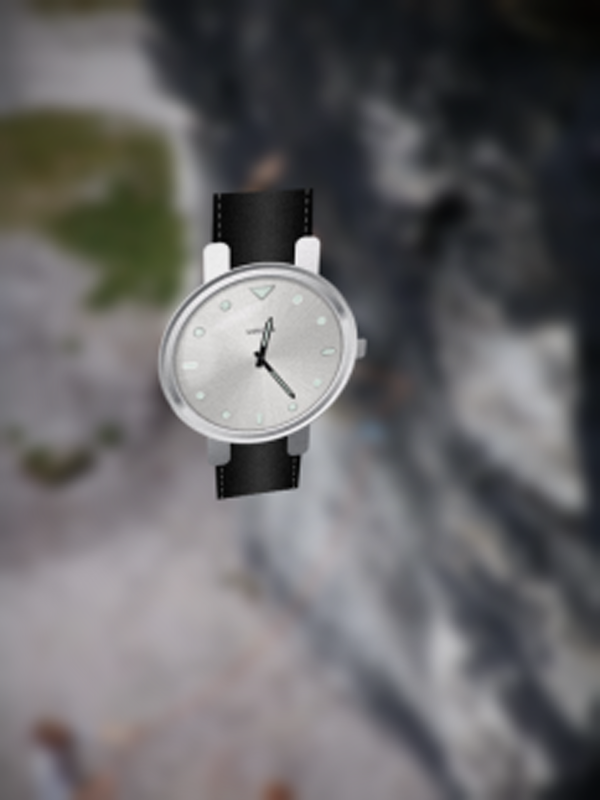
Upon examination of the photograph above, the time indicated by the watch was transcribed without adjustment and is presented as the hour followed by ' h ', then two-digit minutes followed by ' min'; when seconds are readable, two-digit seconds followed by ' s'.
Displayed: 12 h 24 min
